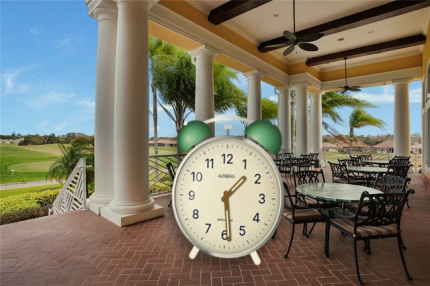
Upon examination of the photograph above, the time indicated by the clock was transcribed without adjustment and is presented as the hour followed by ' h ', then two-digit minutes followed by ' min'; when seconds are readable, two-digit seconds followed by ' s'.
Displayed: 1 h 29 min
